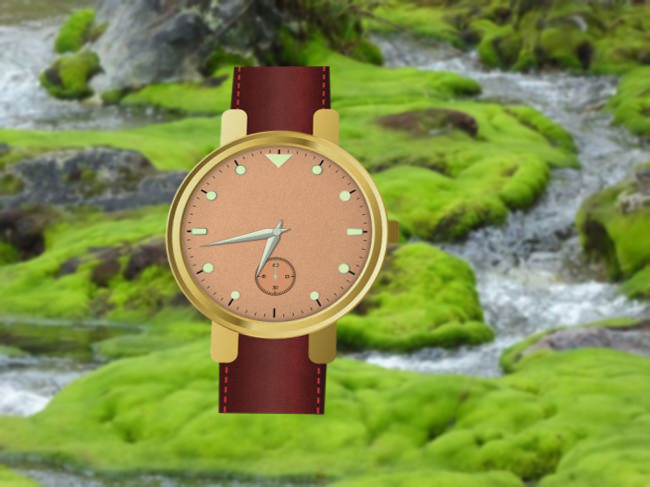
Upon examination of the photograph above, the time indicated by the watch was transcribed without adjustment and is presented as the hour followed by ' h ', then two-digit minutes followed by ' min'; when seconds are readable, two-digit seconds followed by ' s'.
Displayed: 6 h 43 min
